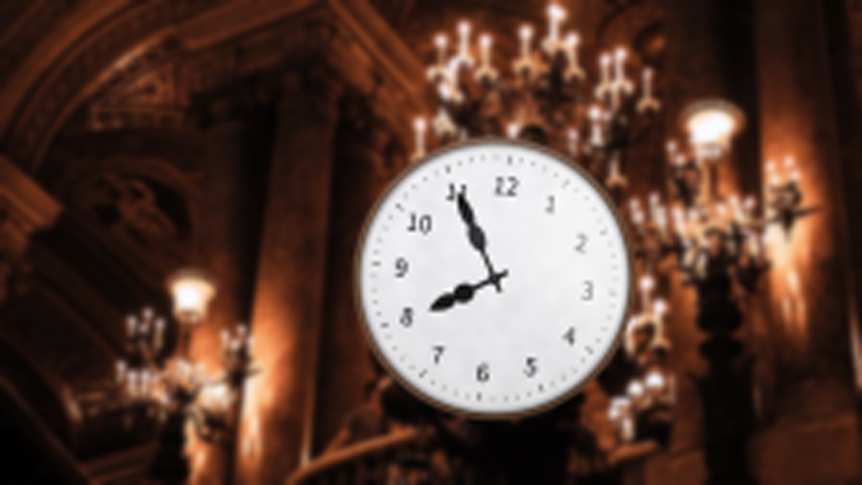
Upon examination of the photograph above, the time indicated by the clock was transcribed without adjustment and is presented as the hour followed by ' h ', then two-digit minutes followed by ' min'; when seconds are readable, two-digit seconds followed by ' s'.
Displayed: 7 h 55 min
